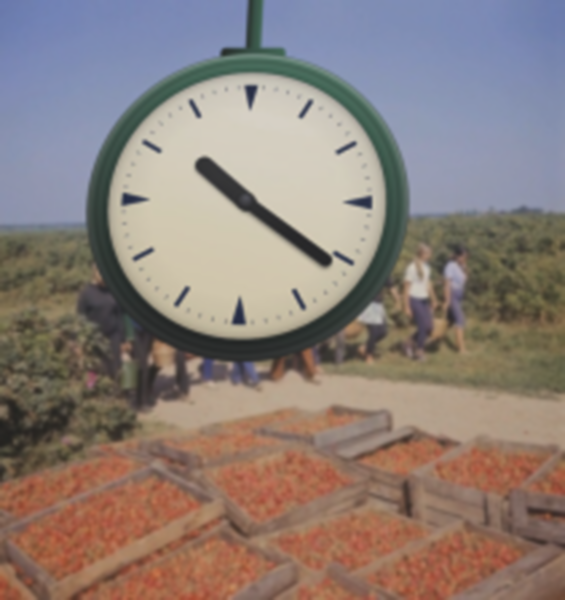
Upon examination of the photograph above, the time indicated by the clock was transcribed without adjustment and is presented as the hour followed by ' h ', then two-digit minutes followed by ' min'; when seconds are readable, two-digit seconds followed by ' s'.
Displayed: 10 h 21 min
